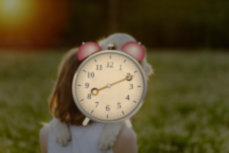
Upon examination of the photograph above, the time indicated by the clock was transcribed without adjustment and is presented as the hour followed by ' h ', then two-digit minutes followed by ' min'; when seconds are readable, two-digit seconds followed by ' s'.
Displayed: 8 h 11 min
